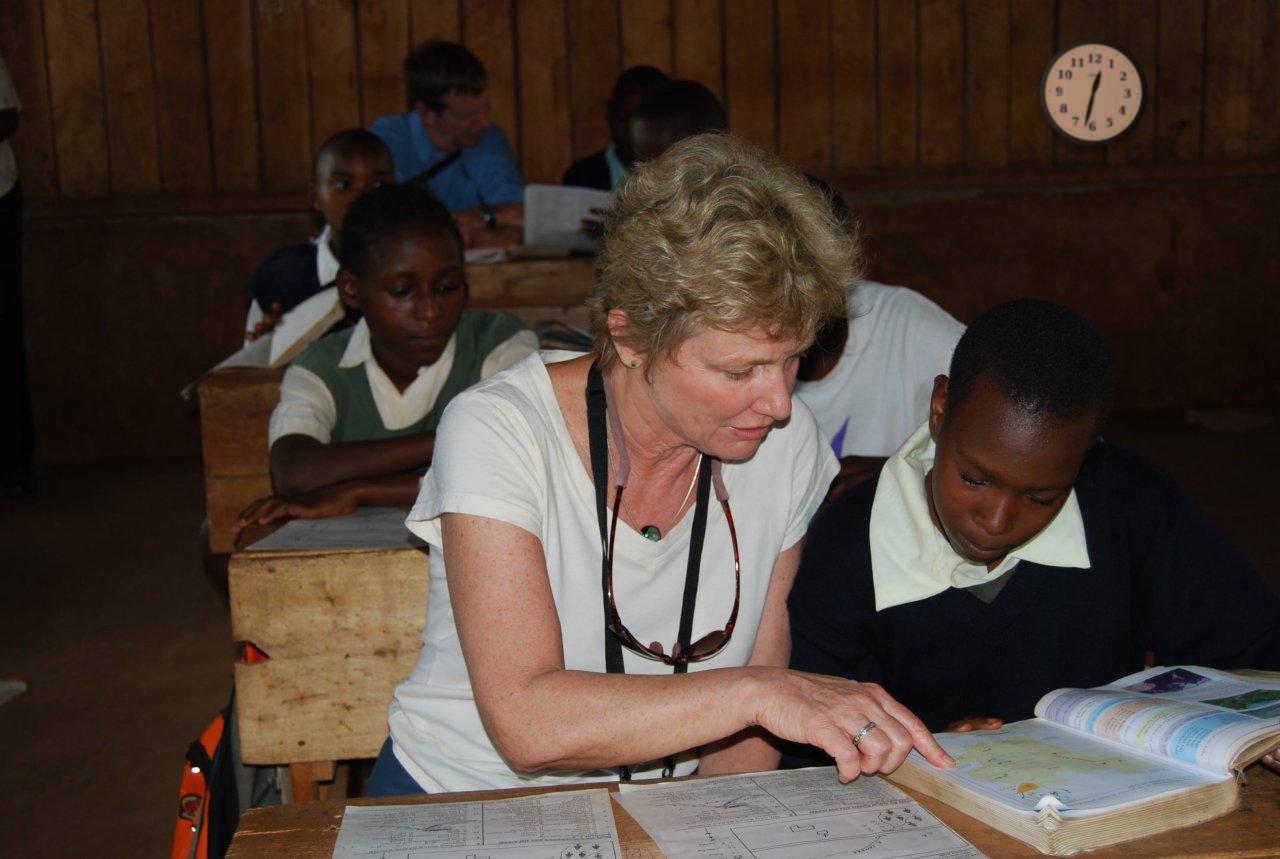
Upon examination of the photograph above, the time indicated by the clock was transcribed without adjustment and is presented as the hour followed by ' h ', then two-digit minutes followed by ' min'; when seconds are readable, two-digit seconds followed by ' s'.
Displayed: 12 h 32 min
